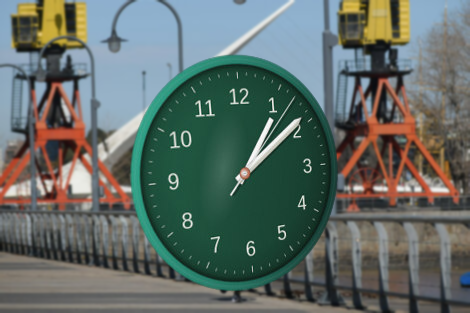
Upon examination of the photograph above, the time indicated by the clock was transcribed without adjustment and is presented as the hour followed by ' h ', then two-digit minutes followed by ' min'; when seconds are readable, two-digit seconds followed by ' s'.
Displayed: 1 h 09 min 07 s
